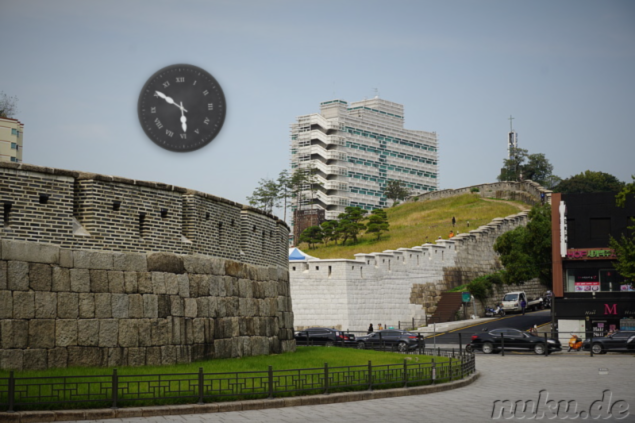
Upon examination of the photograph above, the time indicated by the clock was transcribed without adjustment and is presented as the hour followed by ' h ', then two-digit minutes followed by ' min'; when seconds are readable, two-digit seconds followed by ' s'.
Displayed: 5 h 51 min
